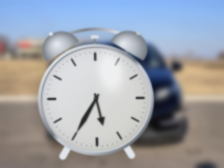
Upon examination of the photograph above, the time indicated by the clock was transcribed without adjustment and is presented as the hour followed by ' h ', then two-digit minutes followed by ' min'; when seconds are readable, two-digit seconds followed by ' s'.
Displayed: 5 h 35 min
